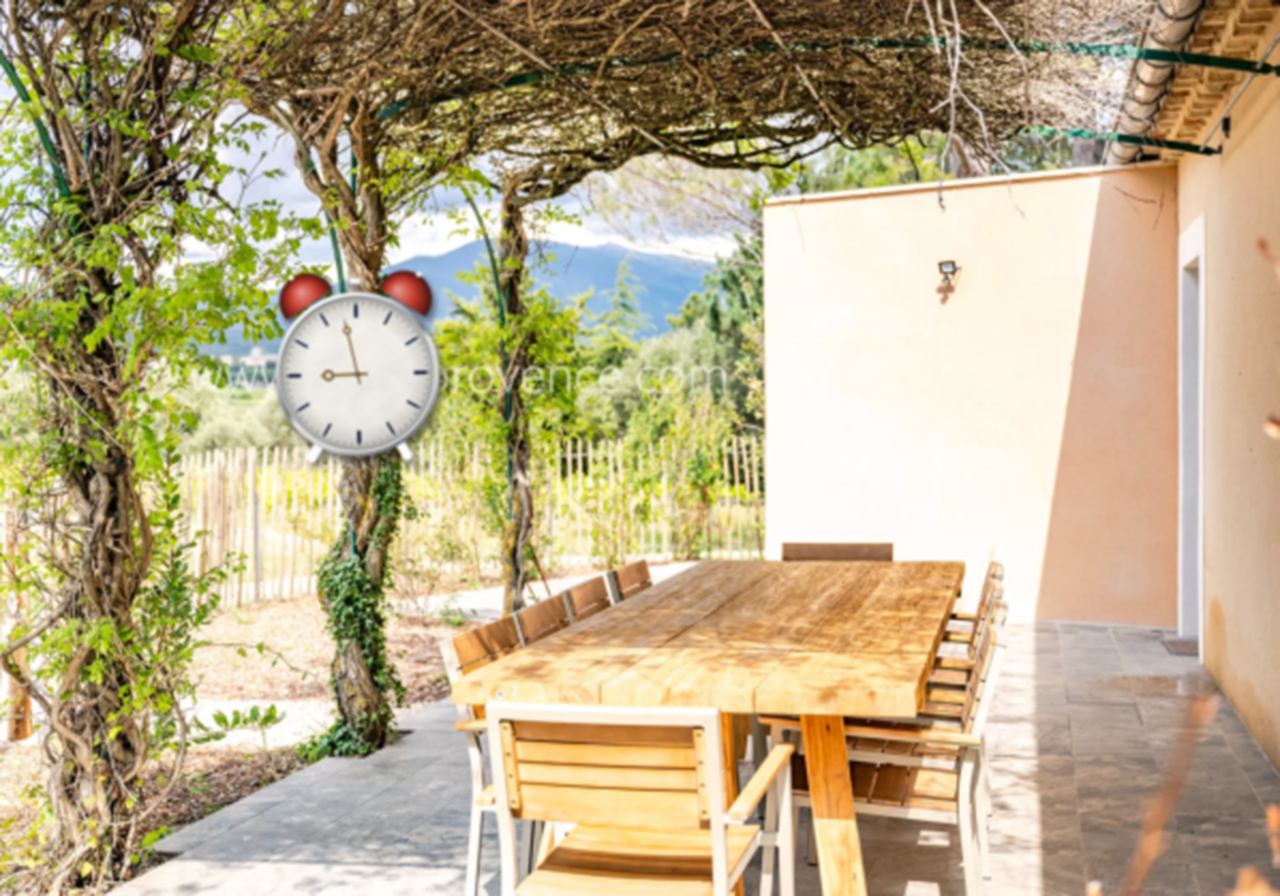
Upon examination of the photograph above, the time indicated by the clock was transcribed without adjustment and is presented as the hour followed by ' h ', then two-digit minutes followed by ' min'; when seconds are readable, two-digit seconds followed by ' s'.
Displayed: 8 h 58 min
